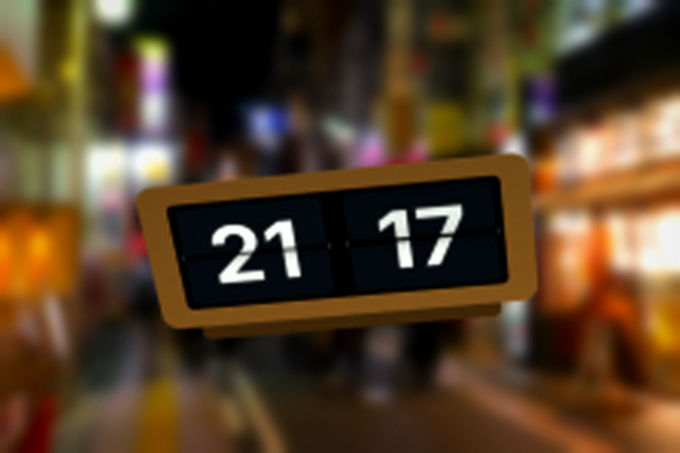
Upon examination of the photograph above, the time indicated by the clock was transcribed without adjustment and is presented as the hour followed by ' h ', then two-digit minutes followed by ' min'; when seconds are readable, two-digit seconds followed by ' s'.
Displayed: 21 h 17 min
